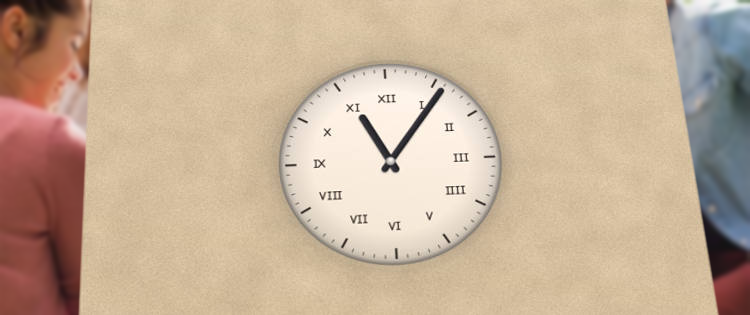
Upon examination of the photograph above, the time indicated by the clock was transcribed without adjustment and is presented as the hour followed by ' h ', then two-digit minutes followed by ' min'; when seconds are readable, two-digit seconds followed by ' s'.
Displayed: 11 h 06 min
